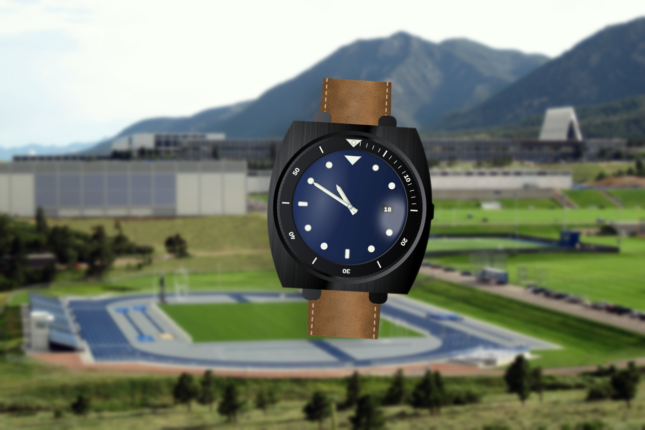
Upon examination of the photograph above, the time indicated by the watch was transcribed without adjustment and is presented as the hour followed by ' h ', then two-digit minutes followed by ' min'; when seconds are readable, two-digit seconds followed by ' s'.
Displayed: 10 h 50 min
